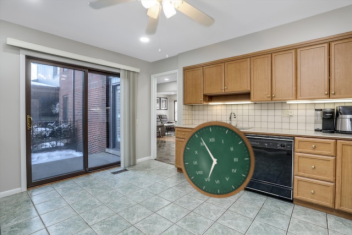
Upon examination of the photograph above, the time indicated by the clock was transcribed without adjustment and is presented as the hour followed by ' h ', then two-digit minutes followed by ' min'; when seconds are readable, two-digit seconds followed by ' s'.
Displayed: 6 h 56 min
